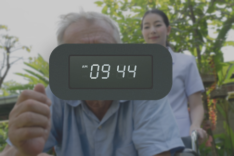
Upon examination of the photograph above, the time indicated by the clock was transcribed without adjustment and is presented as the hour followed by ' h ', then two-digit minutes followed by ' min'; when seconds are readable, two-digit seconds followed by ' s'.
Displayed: 9 h 44 min
